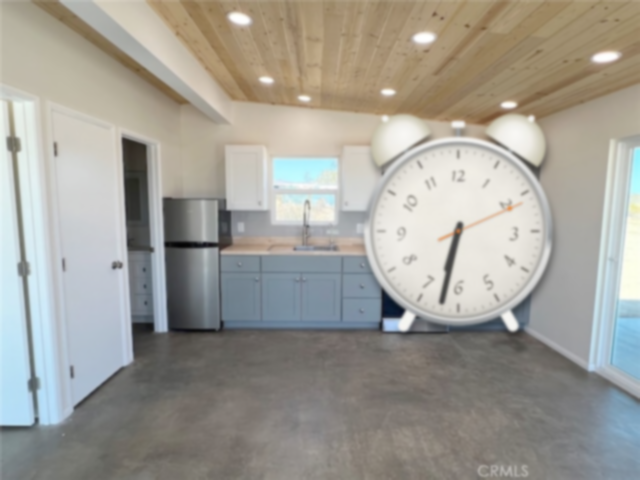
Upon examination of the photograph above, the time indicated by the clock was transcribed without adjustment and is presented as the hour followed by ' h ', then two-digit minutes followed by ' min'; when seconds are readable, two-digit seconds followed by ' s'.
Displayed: 6 h 32 min 11 s
